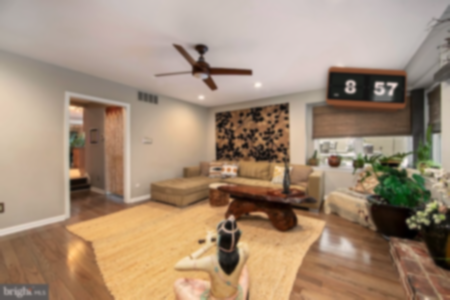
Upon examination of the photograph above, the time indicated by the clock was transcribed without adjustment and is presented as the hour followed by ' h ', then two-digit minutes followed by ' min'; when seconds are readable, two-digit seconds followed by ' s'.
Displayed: 8 h 57 min
